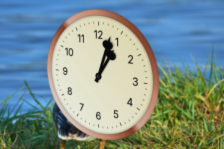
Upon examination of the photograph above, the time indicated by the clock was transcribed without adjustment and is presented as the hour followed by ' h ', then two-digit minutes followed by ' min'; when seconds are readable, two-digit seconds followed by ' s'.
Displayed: 1 h 03 min
